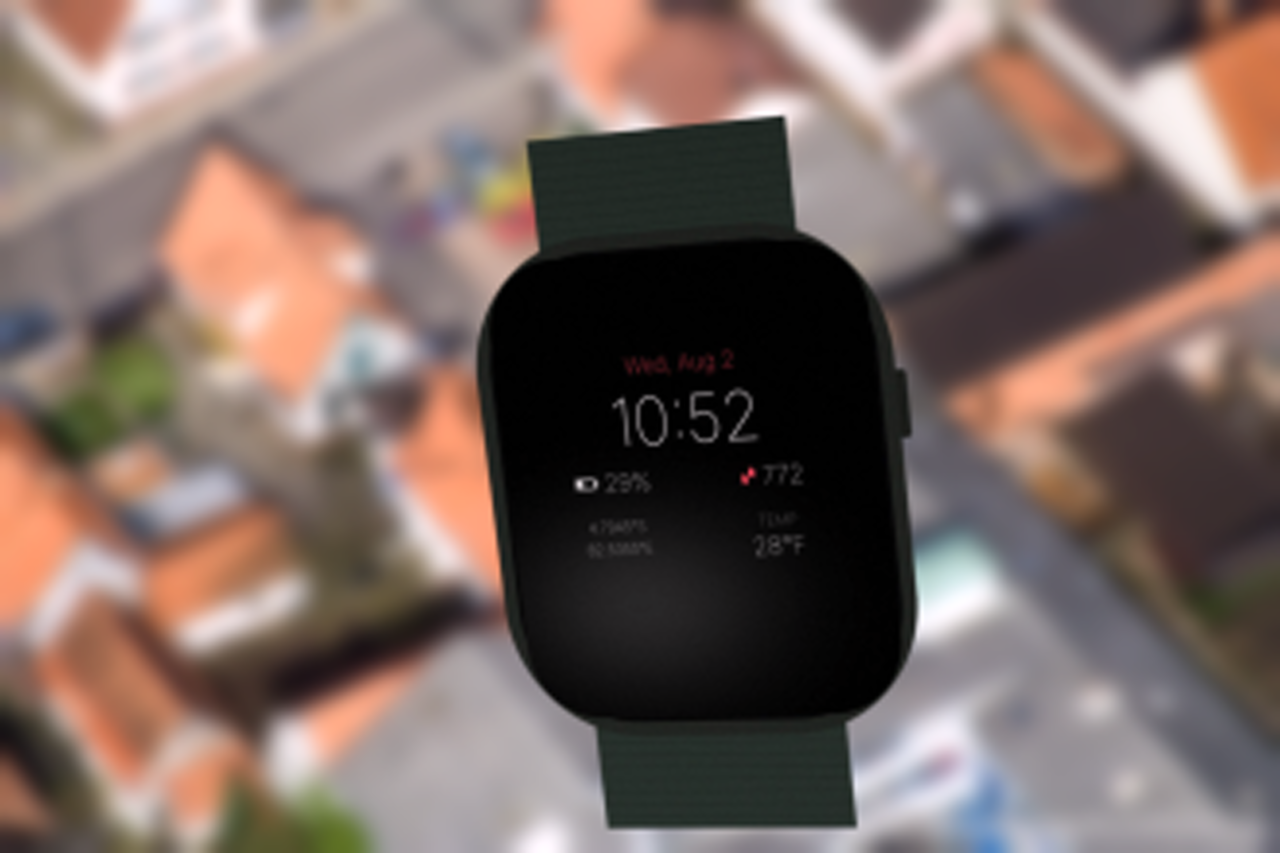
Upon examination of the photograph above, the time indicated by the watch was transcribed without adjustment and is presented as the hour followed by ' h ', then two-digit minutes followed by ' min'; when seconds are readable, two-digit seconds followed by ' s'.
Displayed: 10 h 52 min
